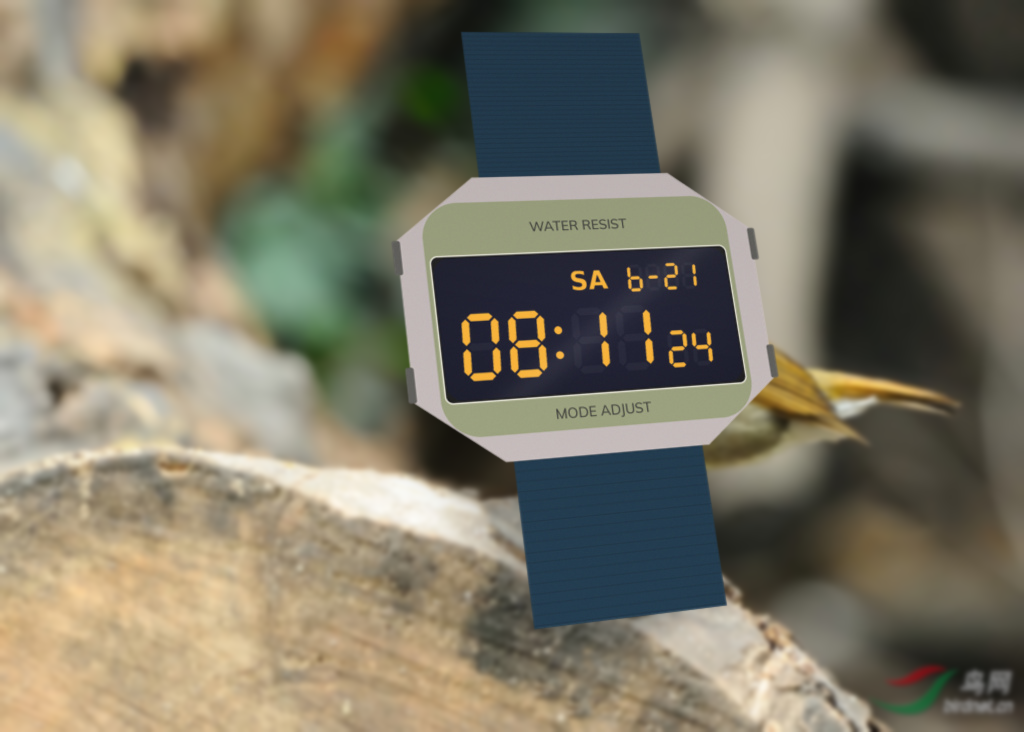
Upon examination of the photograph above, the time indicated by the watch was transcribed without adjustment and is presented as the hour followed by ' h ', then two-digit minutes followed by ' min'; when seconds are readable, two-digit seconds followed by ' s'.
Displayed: 8 h 11 min 24 s
